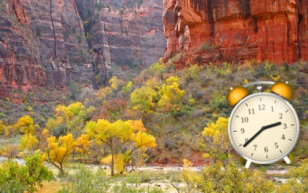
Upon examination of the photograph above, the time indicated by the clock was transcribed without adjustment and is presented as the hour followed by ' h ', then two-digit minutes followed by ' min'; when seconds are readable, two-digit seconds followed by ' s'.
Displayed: 2 h 39 min
